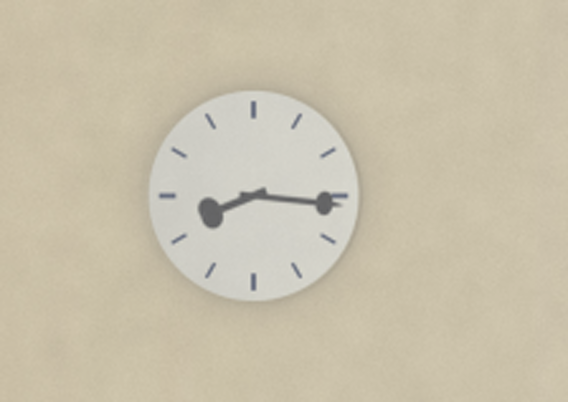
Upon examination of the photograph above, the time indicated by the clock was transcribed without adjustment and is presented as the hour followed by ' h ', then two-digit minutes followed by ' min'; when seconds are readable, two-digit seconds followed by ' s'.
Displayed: 8 h 16 min
